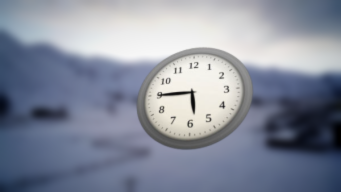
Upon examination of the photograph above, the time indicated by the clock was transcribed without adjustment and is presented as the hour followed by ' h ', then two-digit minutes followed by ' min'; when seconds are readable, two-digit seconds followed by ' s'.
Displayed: 5 h 45 min
